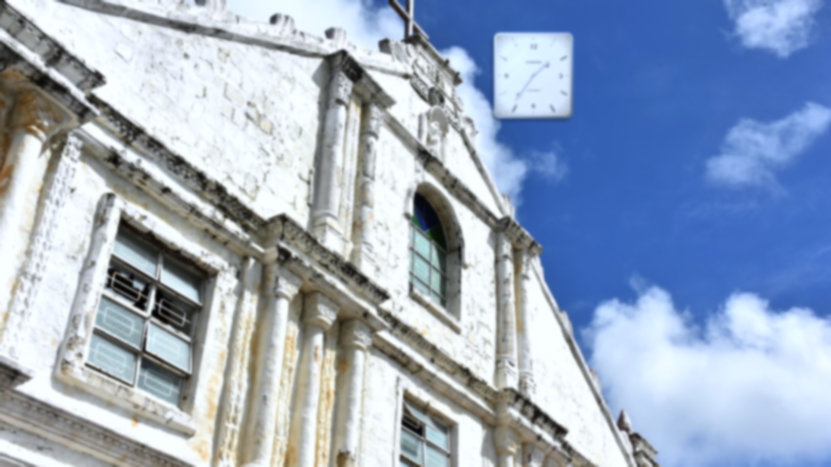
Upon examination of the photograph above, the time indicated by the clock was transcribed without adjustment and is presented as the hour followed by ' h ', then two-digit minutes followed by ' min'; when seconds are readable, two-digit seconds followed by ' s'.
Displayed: 1 h 36 min
